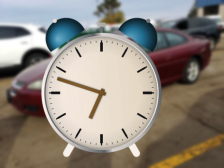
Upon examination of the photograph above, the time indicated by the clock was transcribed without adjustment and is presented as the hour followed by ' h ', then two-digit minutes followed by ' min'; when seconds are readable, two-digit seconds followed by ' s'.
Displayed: 6 h 48 min
